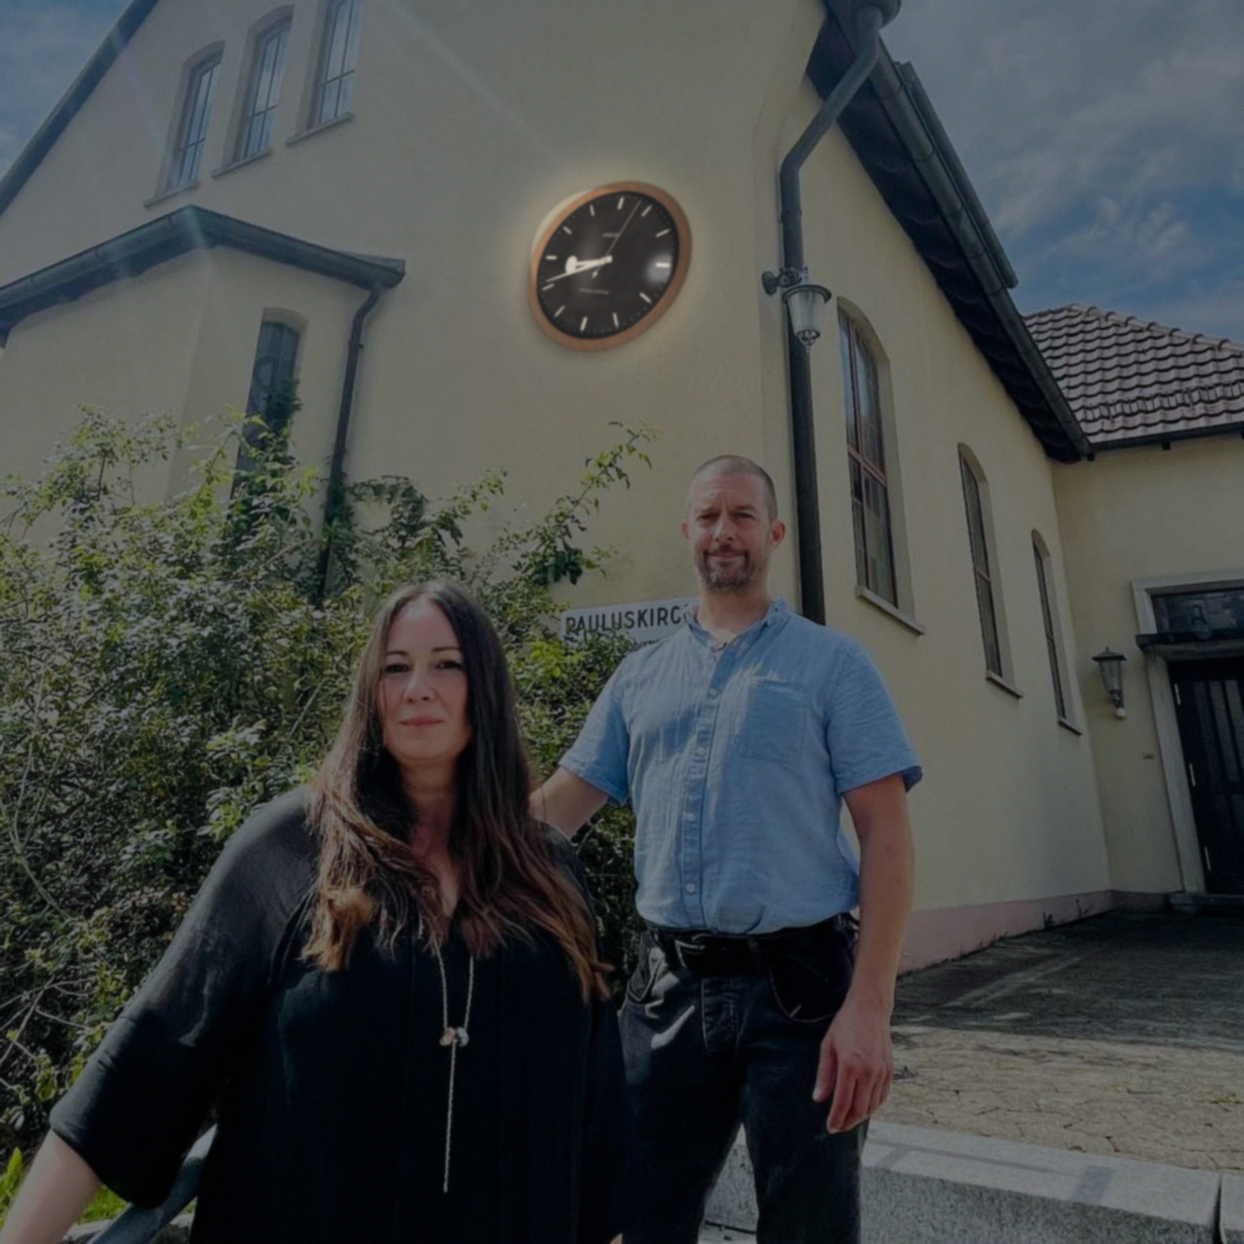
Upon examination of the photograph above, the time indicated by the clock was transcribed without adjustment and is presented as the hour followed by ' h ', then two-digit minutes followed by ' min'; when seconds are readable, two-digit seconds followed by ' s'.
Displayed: 8 h 41 min 03 s
